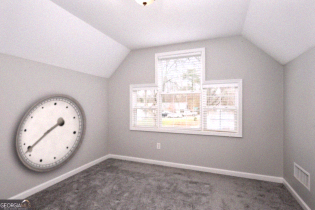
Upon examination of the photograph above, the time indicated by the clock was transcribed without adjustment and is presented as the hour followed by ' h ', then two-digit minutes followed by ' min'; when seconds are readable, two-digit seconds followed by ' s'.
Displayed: 1 h 37 min
